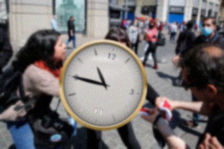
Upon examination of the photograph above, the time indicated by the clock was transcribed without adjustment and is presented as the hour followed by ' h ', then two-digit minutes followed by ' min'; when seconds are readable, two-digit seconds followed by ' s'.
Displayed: 10 h 45 min
